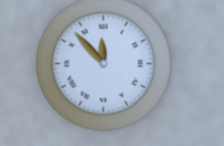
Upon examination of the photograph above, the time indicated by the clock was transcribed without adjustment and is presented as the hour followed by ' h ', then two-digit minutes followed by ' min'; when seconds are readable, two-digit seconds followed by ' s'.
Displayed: 11 h 53 min
